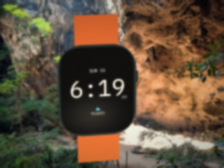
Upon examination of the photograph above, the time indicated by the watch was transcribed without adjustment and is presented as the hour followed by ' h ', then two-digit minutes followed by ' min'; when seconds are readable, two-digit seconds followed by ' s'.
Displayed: 6 h 19 min
